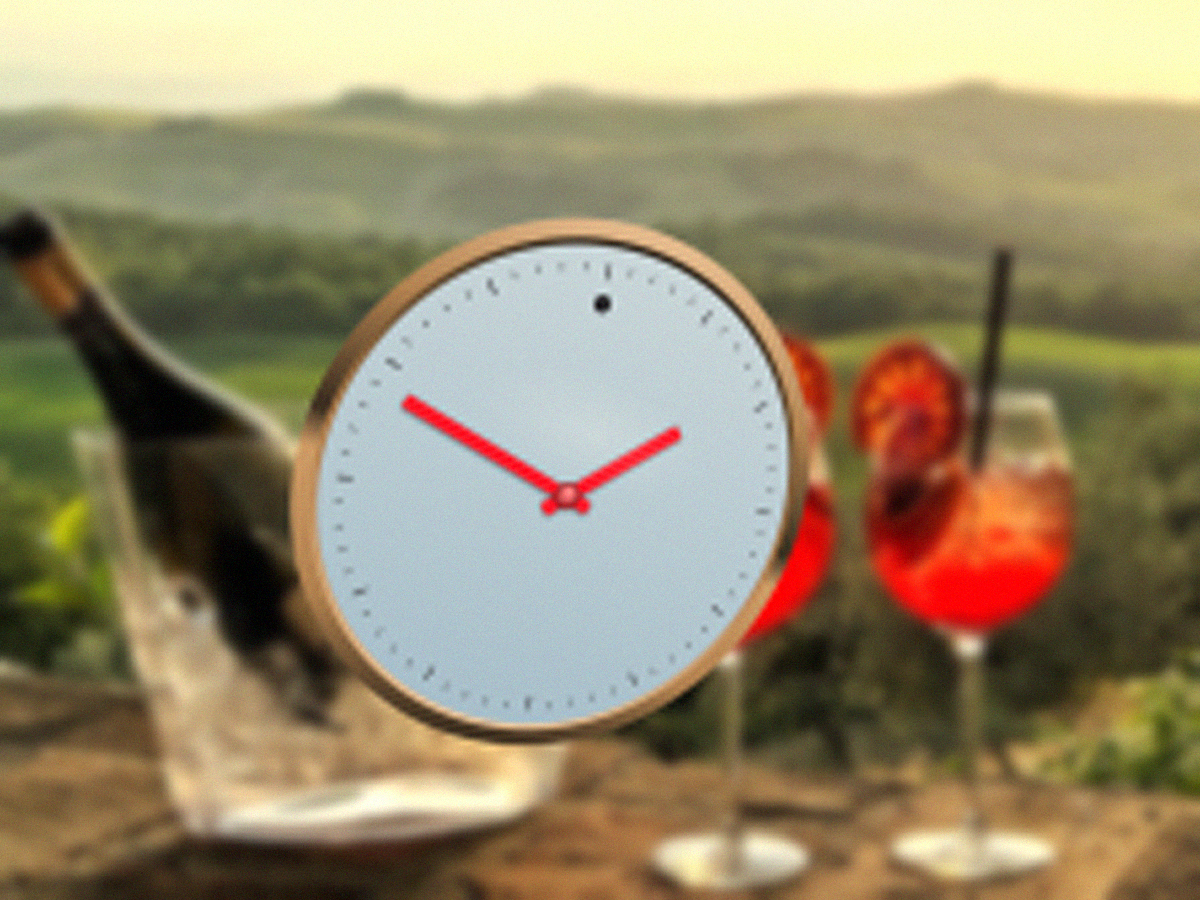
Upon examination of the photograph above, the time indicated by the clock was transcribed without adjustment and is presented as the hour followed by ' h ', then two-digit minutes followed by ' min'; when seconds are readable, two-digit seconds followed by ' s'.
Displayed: 1 h 49 min
